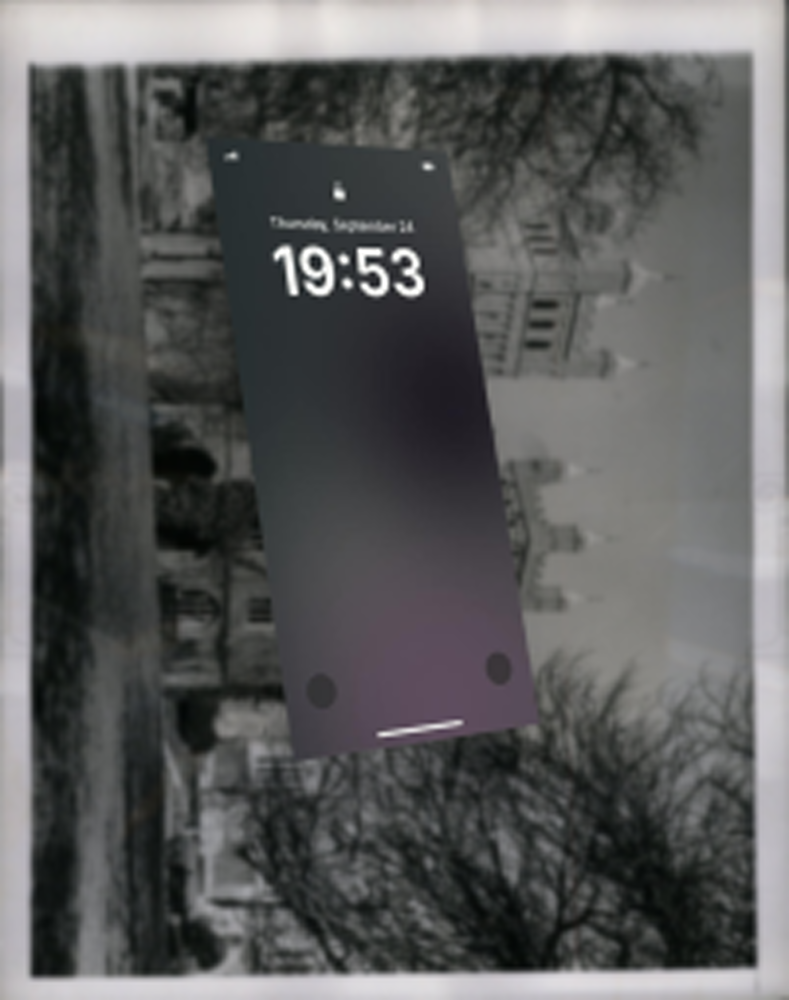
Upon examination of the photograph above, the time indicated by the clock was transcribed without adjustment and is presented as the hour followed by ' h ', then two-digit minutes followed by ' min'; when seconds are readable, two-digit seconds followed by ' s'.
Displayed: 19 h 53 min
